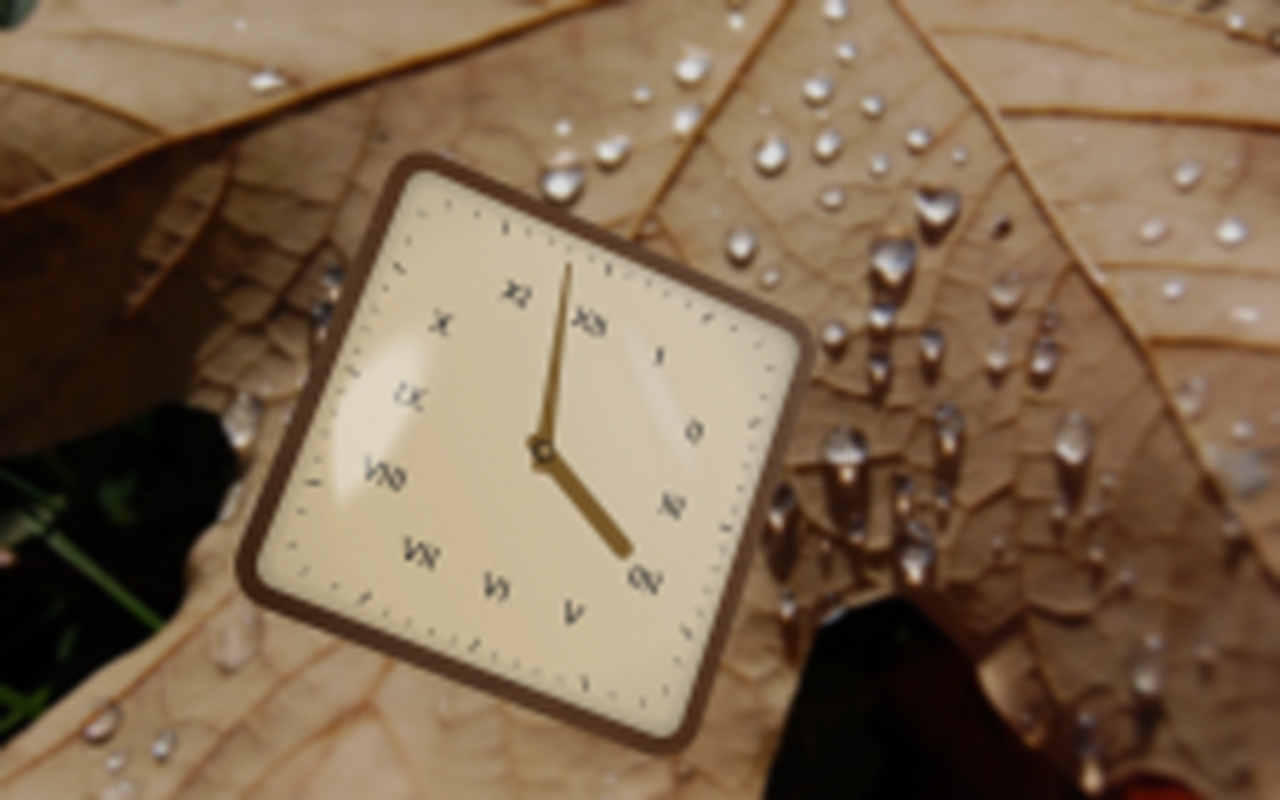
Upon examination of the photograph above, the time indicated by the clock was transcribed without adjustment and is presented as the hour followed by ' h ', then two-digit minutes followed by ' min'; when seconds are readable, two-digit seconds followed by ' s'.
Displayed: 3 h 58 min
